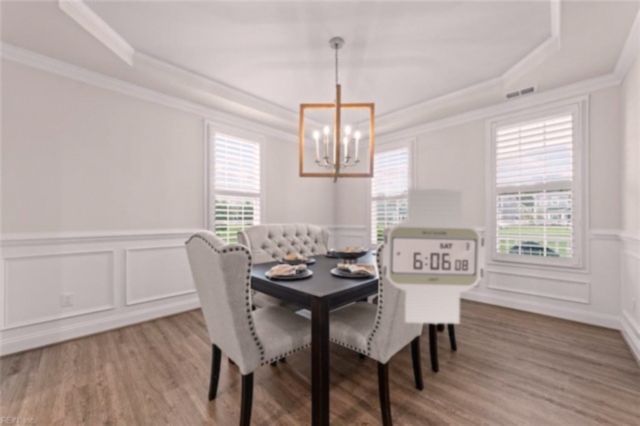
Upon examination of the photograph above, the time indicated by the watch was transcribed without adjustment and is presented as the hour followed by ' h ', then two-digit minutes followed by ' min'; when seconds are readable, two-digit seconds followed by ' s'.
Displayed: 6 h 06 min
